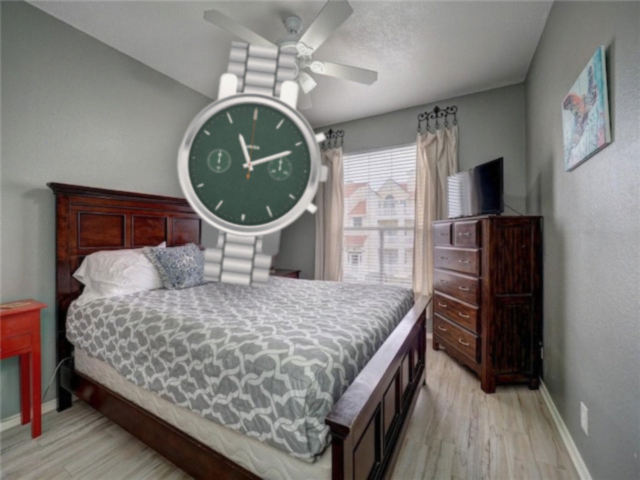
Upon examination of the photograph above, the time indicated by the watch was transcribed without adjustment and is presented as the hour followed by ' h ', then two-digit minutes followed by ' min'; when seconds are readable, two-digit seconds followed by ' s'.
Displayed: 11 h 11 min
